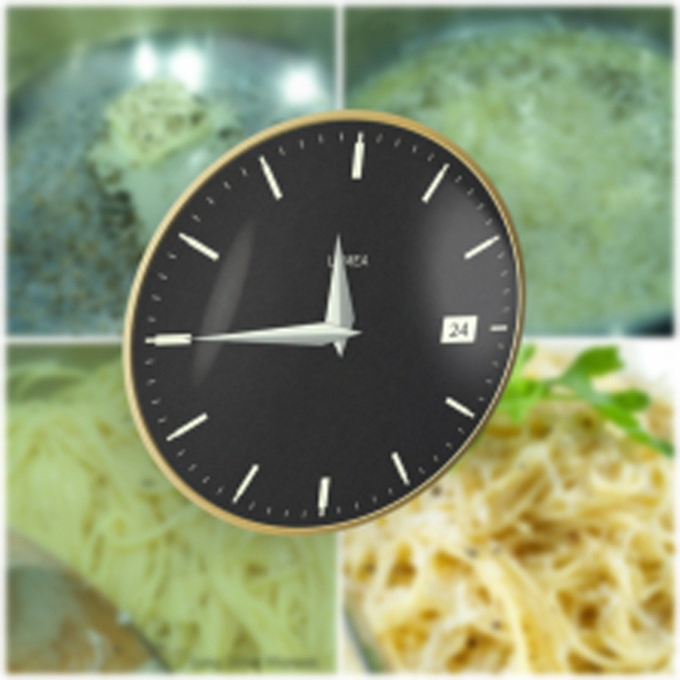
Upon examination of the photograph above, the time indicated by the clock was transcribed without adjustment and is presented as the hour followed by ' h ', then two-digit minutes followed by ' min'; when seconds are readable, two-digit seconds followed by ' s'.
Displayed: 11 h 45 min
